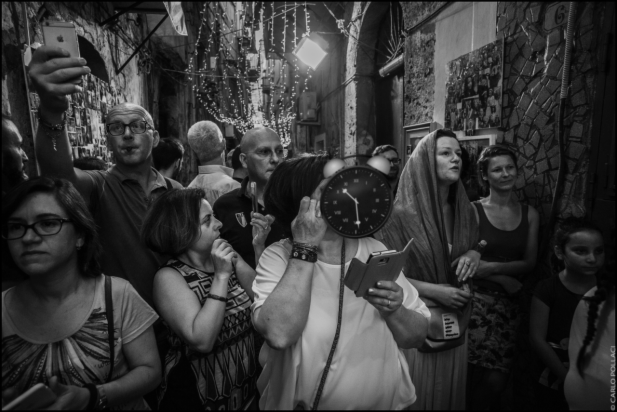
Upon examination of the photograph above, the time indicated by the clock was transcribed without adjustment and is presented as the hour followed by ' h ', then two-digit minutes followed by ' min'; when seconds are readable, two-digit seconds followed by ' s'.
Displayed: 10 h 29 min
